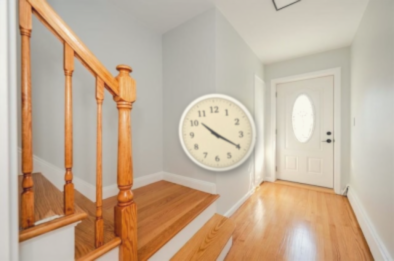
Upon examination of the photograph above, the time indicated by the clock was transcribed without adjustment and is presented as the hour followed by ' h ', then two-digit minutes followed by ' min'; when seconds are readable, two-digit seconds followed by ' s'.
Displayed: 10 h 20 min
